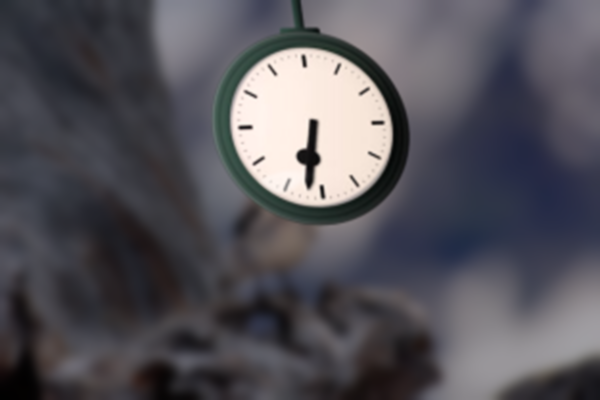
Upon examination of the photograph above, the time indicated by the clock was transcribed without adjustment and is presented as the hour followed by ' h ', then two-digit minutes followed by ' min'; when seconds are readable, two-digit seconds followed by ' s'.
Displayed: 6 h 32 min
